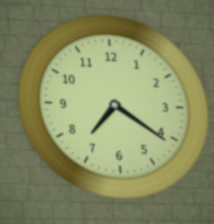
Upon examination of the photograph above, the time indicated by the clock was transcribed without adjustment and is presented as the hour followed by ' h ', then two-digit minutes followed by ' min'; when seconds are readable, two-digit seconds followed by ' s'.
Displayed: 7 h 21 min
